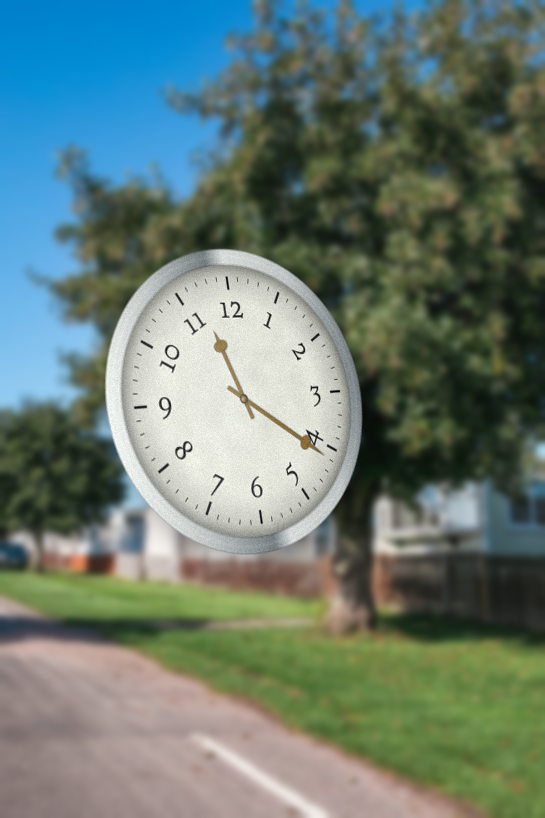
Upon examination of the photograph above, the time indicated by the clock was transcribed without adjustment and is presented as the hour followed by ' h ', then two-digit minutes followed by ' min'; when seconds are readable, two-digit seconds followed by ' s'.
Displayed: 11 h 21 min
